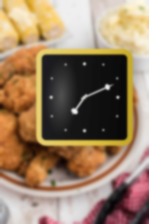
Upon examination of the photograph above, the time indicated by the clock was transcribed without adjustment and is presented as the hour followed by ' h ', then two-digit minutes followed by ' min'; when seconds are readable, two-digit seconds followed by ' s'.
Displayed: 7 h 11 min
